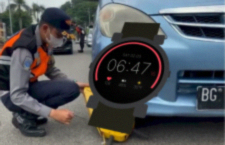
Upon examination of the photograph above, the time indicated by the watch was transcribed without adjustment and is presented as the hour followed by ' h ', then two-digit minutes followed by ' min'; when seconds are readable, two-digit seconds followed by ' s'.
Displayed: 6 h 47 min
